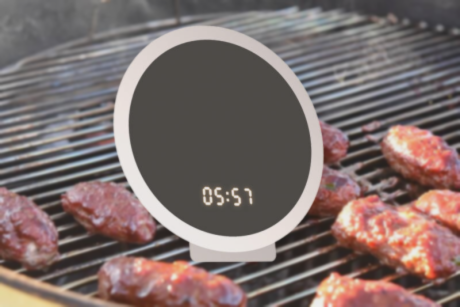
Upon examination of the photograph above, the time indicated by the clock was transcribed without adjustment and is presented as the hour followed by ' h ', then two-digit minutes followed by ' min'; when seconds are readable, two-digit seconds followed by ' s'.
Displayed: 5 h 57 min
